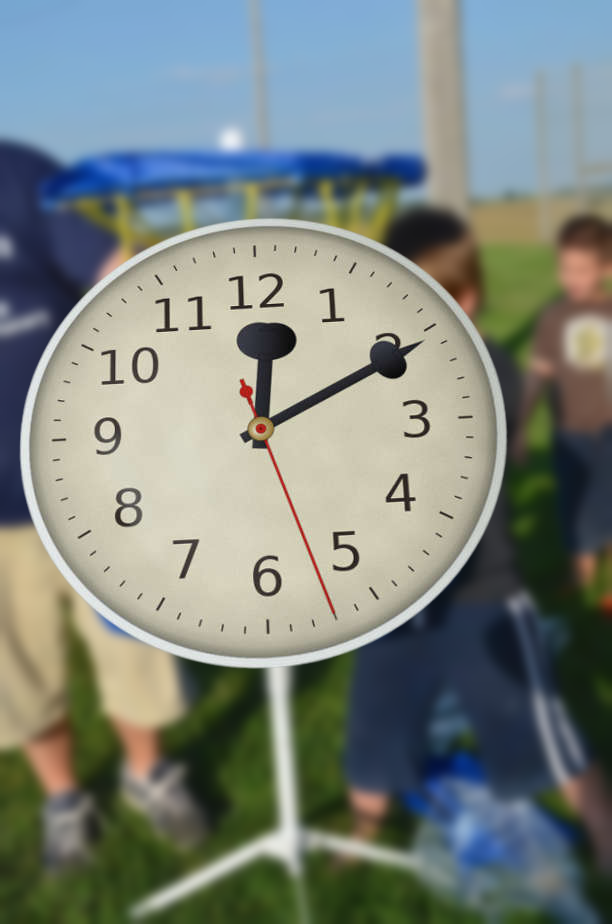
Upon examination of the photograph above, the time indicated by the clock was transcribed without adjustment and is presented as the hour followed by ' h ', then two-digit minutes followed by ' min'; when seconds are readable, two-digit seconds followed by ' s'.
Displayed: 12 h 10 min 27 s
